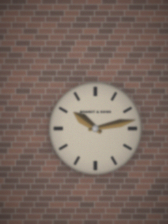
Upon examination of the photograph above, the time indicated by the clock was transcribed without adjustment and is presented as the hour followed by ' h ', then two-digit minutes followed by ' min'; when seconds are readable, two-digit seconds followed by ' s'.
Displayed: 10 h 13 min
